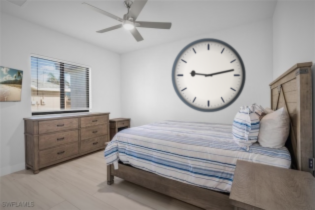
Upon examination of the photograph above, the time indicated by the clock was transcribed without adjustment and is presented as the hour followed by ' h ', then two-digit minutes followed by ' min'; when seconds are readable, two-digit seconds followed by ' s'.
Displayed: 9 h 13 min
